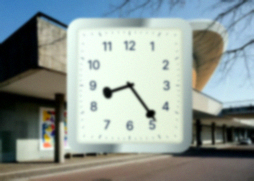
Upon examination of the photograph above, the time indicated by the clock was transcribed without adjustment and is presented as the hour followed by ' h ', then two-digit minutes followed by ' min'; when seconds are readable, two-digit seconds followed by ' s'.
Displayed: 8 h 24 min
